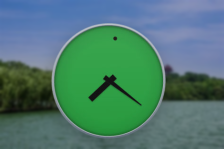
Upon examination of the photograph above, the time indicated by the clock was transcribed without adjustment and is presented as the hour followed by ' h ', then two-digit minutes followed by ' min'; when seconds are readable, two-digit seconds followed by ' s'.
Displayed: 7 h 20 min
